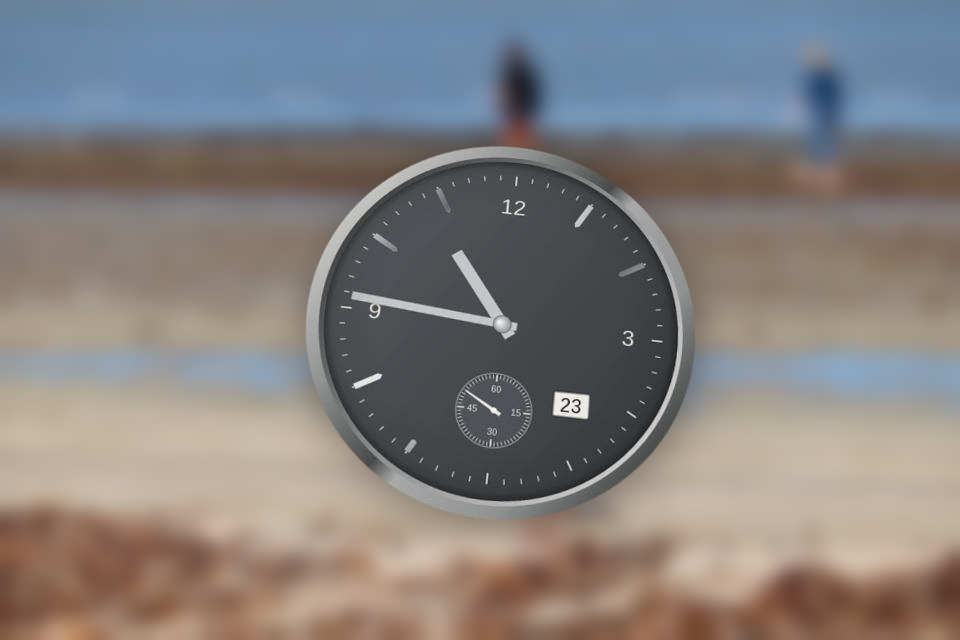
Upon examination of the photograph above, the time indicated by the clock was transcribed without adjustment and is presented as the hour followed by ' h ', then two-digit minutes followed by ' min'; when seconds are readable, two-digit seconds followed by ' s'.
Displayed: 10 h 45 min 50 s
